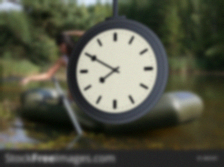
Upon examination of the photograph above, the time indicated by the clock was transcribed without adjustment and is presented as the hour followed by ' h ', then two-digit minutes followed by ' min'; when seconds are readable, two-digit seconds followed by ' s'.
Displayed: 7 h 50 min
